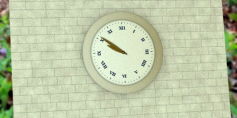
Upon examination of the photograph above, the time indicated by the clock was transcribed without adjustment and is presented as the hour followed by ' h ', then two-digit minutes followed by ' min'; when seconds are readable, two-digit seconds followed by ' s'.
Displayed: 9 h 51 min
